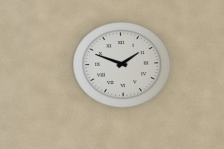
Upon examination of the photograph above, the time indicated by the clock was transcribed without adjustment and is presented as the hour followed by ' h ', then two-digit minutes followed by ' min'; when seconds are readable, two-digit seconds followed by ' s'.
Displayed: 1 h 49 min
